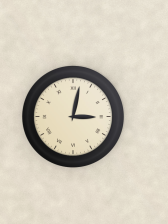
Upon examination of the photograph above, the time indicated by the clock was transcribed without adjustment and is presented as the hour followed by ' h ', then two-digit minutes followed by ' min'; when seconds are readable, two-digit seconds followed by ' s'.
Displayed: 3 h 02 min
